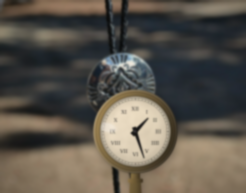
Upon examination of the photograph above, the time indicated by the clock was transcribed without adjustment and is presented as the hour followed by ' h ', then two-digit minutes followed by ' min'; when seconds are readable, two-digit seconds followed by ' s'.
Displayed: 1 h 27 min
